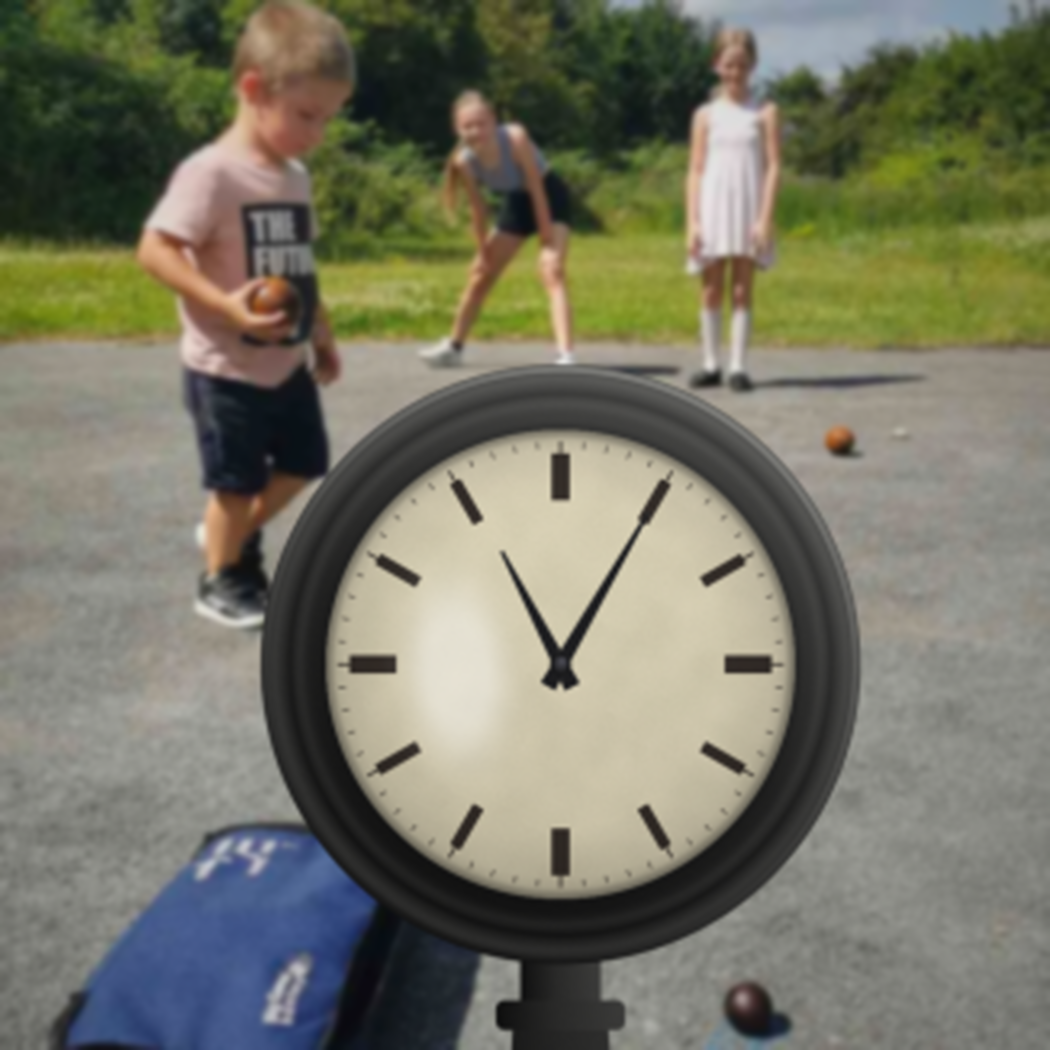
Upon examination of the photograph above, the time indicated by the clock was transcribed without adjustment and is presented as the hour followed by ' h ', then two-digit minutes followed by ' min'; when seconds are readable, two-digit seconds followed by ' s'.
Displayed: 11 h 05 min
